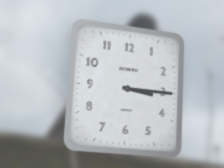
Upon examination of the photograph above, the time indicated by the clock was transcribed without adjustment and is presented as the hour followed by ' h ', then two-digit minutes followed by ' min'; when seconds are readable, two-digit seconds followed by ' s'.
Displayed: 3 h 15 min
